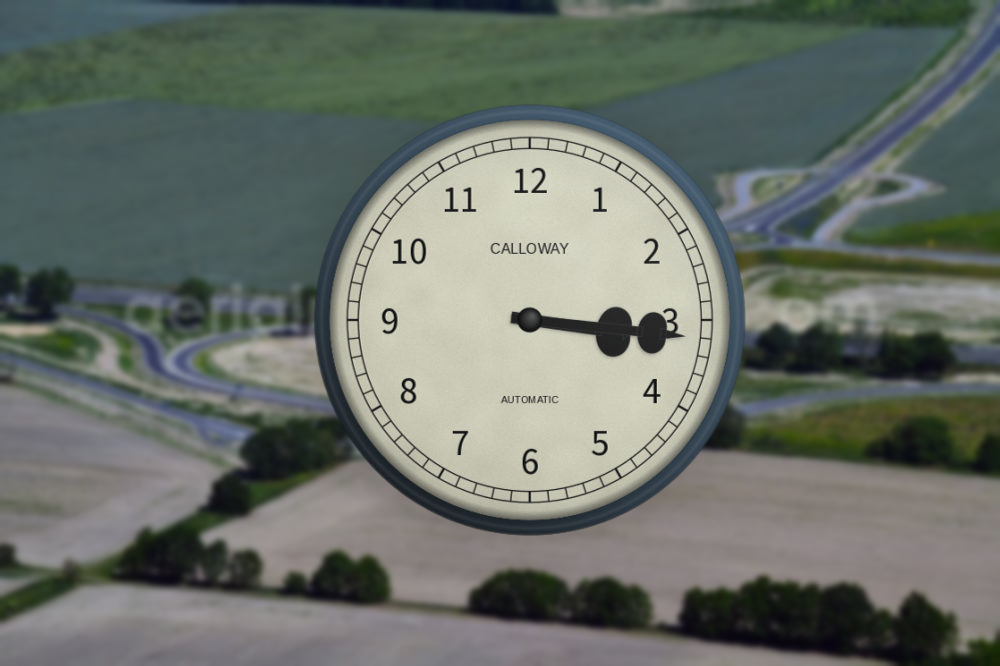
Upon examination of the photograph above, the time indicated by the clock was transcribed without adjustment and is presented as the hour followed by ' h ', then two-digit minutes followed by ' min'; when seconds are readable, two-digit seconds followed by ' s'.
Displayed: 3 h 16 min
